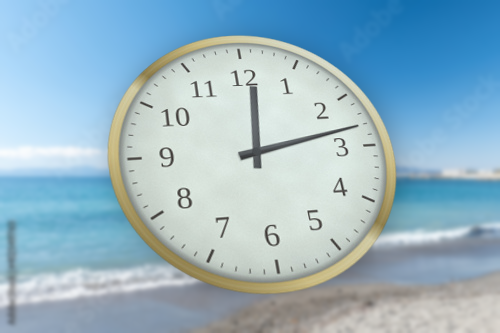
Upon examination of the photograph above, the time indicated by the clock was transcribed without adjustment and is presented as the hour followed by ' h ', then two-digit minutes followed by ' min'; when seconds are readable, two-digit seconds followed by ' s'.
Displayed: 12 h 13 min
